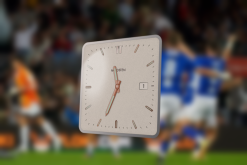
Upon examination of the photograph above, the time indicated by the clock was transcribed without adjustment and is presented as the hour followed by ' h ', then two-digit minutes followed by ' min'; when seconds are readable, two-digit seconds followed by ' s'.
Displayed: 11 h 34 min
